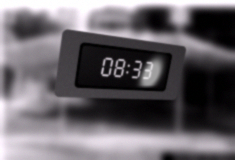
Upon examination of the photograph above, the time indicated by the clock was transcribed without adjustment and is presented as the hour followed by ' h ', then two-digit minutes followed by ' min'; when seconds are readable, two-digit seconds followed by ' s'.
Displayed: 8 h 33 min
